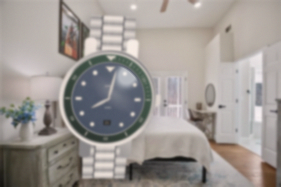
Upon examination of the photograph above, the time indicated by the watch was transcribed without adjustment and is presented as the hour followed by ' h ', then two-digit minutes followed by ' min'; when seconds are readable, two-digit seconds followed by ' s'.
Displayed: 8 h 02 min
